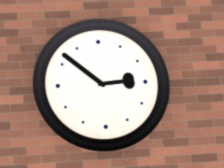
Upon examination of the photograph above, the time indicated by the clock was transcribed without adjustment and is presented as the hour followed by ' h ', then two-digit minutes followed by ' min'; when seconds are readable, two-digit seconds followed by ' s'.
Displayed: 2 h 52 min
